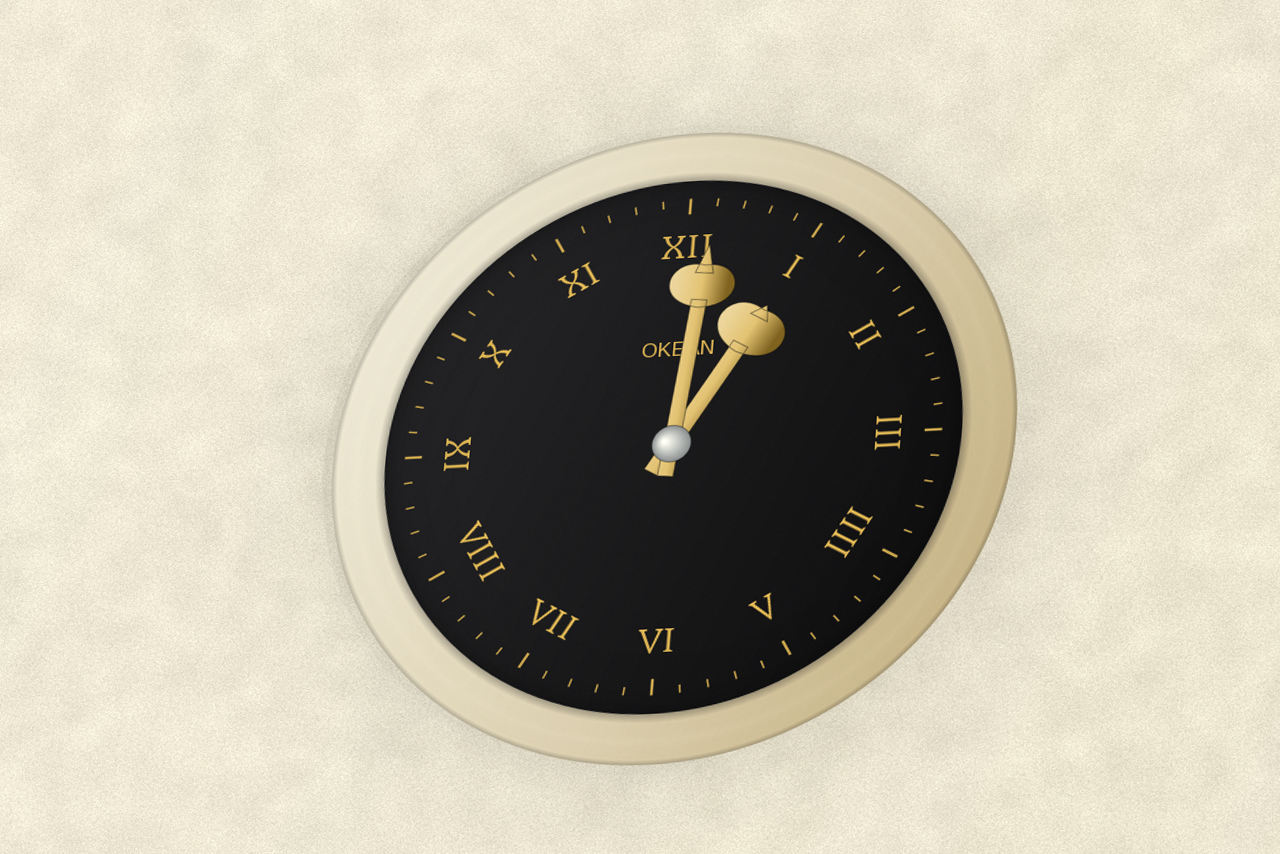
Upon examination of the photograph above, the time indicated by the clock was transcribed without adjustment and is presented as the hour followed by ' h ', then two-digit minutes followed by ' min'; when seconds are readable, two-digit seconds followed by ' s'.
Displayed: 1 h 01 min
